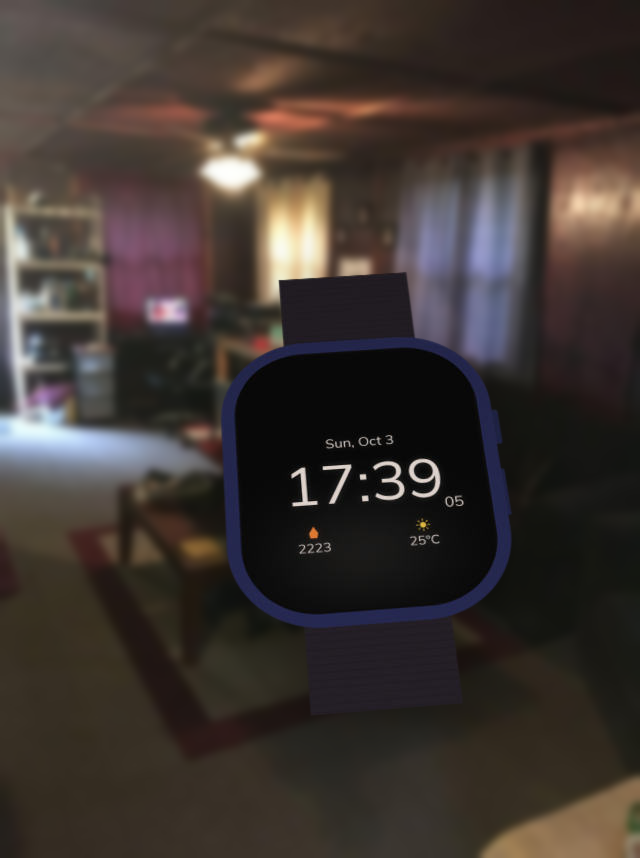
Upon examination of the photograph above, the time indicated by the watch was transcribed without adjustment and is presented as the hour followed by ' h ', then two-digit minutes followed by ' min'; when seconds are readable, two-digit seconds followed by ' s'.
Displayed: 17 h 39 min 05 s
